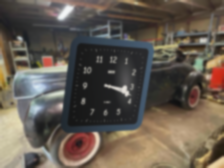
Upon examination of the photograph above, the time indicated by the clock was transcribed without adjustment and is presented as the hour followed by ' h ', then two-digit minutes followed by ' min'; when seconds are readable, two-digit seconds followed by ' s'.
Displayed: 3 h 18 min
